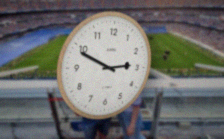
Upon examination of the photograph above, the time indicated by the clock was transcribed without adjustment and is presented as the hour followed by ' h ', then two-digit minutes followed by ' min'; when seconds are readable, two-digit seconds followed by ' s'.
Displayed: 2 h 49 min
